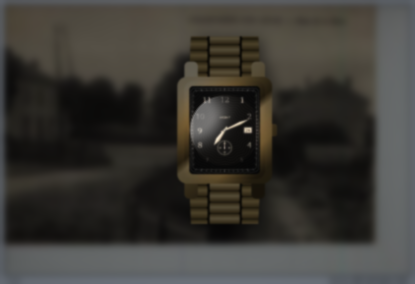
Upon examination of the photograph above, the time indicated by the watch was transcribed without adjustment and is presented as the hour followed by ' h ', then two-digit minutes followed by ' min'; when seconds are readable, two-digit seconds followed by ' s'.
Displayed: 7 h 11 min
